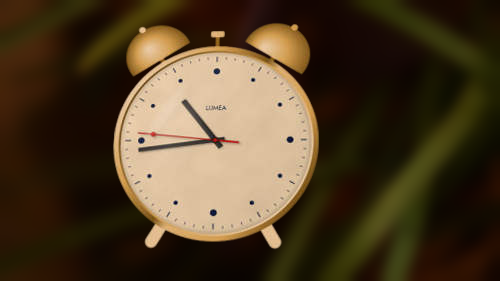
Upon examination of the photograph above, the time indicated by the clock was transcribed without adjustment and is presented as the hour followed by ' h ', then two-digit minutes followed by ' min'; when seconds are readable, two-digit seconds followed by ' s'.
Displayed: 10 h 43 min 46 s
